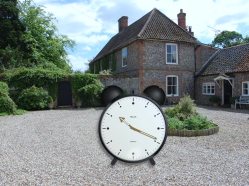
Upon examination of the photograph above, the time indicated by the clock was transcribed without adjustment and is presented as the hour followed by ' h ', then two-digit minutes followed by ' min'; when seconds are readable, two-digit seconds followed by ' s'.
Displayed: 10 h 19 min
